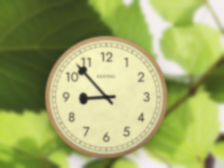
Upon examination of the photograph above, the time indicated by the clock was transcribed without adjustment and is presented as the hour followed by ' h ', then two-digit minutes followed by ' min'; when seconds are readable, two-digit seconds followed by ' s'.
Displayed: 8 h 53 min
